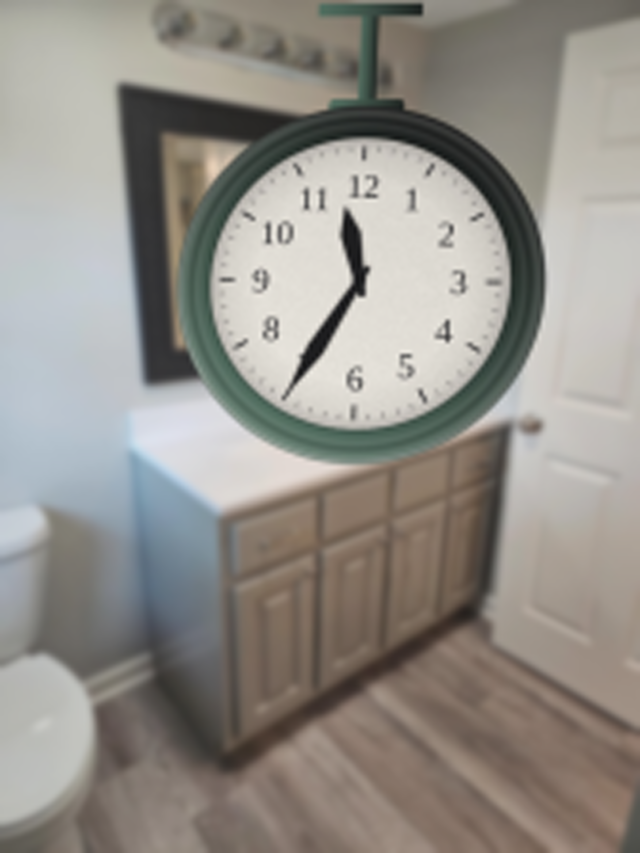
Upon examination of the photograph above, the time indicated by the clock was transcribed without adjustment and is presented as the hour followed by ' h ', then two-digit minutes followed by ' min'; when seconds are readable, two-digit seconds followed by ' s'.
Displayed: 11 h 35 min
